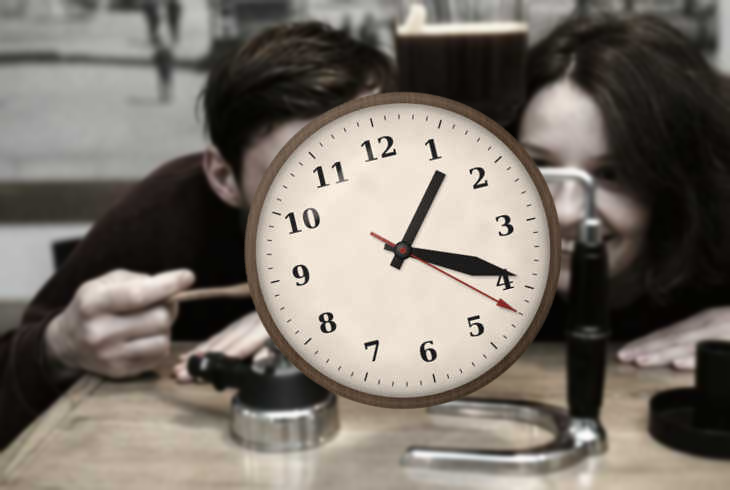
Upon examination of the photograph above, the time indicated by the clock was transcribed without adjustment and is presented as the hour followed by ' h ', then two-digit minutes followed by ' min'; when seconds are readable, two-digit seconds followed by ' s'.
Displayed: 1 h 19 min 22 s
